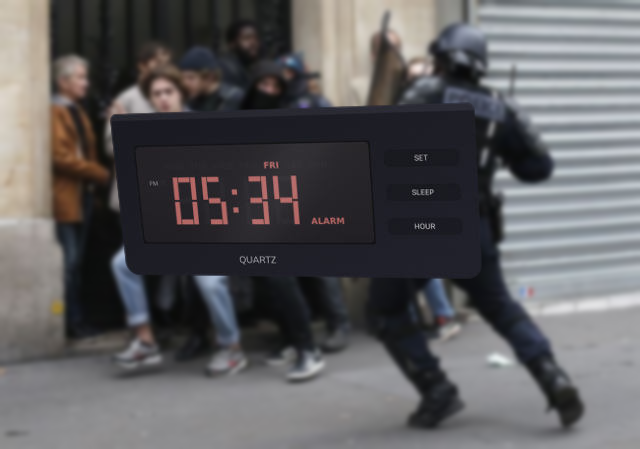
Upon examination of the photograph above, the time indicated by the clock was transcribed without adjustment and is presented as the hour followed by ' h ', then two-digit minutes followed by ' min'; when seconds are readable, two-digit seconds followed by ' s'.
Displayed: 5 h 34 min
